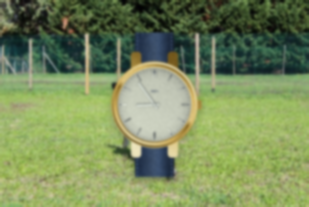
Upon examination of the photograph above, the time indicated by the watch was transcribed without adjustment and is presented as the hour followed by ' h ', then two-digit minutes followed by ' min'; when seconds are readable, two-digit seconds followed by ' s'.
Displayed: 8 h 54 min
